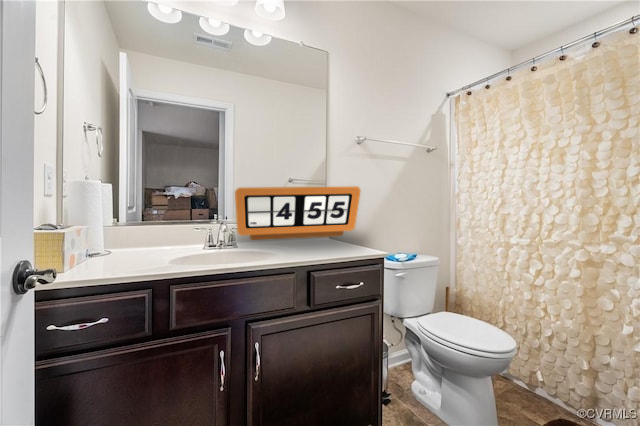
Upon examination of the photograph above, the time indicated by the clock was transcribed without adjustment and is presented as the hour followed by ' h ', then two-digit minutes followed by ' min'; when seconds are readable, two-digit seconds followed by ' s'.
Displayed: 4 h 55 min
